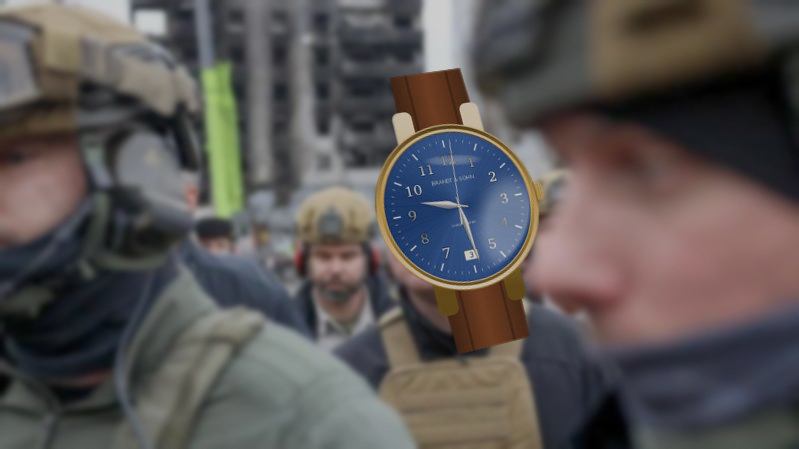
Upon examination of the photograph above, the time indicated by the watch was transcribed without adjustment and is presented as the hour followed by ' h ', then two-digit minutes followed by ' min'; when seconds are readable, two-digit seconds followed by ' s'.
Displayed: 9 h 29 min 01 s
